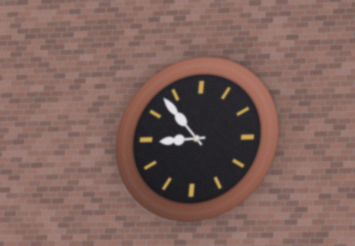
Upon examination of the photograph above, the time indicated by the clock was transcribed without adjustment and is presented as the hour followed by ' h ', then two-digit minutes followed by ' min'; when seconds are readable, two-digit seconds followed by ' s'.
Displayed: 8 h 53 min
